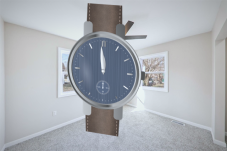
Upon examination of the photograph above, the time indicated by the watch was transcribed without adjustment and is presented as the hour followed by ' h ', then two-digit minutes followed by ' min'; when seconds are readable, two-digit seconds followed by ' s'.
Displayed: 11 h 59 min
